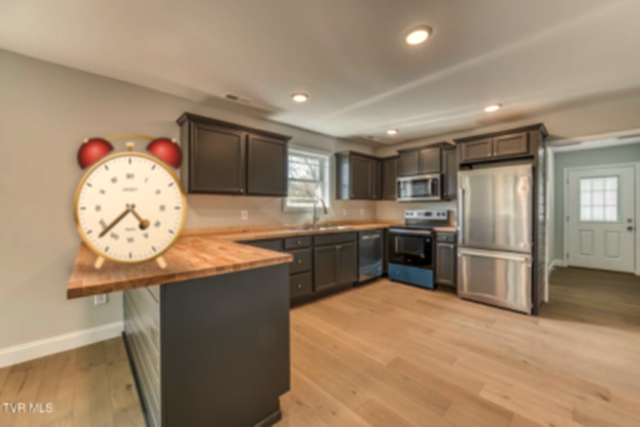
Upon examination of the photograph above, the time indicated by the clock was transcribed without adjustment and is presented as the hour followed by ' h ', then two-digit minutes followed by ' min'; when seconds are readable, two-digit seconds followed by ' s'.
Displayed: 4 h 38 min
